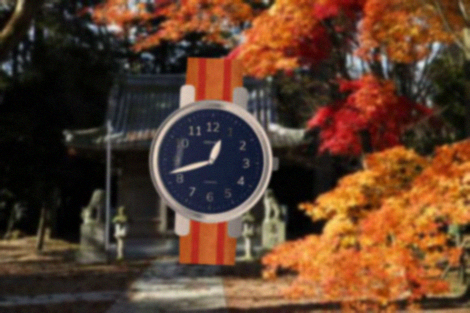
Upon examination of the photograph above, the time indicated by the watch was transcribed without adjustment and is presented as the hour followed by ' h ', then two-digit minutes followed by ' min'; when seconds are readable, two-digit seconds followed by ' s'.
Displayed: 12 h 42 min
